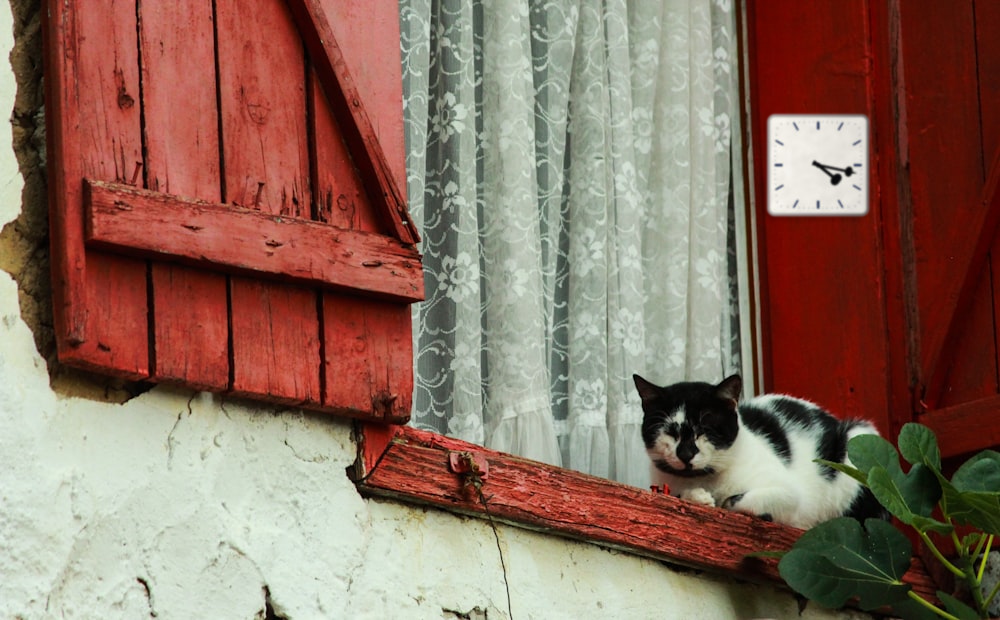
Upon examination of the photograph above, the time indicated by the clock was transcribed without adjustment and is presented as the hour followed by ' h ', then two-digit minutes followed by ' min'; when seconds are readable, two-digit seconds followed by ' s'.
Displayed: 4 h 17 min
